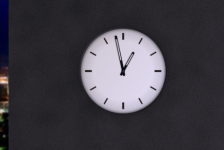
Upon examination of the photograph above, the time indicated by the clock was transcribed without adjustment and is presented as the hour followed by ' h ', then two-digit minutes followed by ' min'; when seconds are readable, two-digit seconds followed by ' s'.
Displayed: 12 h 58 min
